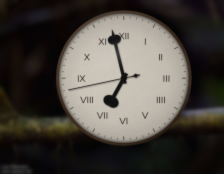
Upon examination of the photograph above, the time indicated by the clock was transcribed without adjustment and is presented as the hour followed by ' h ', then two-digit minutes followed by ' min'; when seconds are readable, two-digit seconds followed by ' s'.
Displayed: 6 h 57 min 43 s
